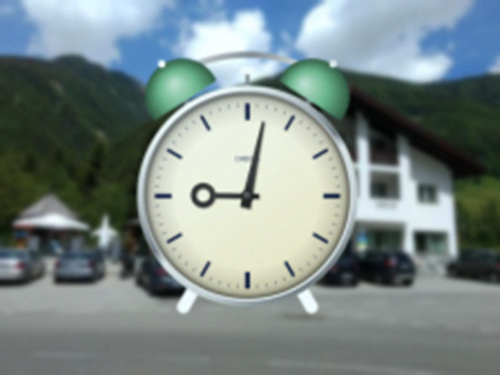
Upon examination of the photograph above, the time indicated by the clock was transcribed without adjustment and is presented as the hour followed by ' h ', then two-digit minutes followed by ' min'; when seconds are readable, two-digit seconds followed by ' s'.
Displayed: 9 h 02 min
